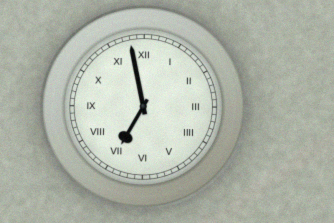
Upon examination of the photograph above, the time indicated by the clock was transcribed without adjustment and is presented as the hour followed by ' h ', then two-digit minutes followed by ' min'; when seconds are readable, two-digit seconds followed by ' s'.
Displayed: 6 h 58 min
